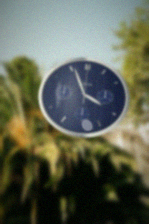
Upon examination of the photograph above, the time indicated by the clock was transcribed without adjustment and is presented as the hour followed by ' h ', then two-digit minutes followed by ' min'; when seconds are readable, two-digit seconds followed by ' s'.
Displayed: 3 h 56 min
